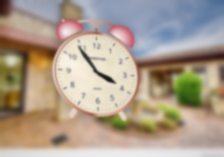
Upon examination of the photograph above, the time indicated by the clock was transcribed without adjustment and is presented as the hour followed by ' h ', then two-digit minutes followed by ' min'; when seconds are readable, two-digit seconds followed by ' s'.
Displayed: 3 h 54 min
